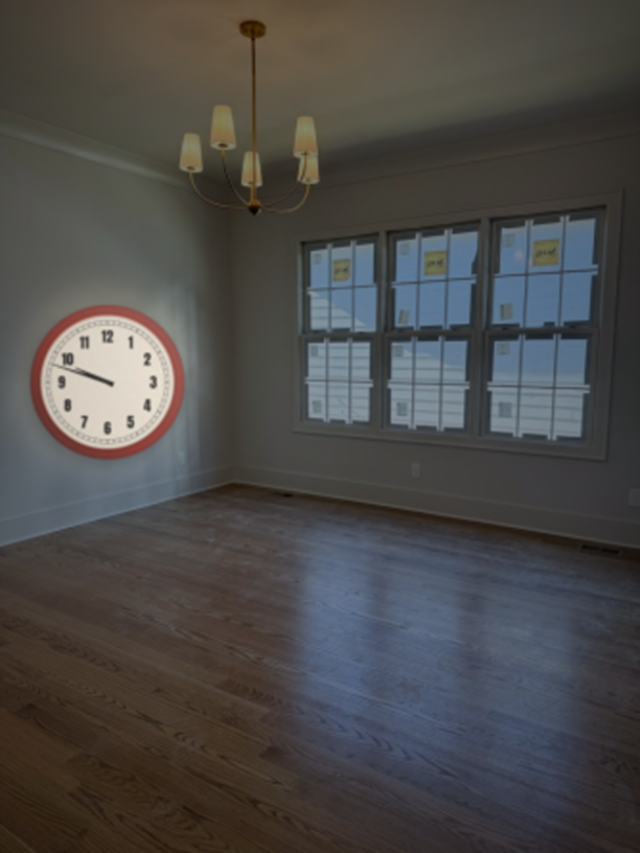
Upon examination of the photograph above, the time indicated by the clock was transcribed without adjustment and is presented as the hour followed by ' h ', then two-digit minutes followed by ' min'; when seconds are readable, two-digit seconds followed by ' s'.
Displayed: 9 h 48 min
